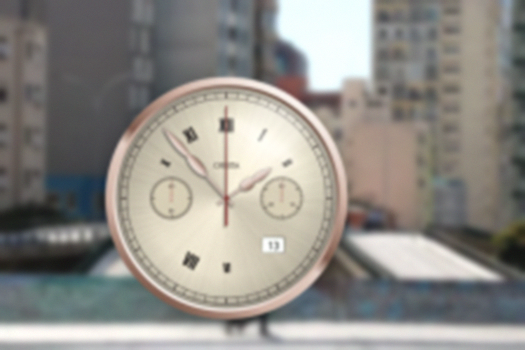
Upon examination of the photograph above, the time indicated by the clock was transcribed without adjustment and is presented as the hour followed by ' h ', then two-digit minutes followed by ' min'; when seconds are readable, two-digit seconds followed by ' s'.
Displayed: 1 h 53 min
